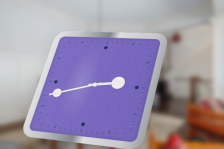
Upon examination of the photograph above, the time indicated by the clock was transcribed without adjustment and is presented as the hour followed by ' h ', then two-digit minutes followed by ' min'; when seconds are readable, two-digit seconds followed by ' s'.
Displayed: 2 h 42 min
